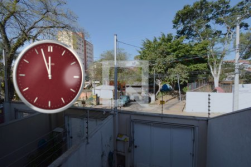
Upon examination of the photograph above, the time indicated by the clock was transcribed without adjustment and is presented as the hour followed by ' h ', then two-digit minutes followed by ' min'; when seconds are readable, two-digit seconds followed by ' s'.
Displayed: 11 h 57 min
